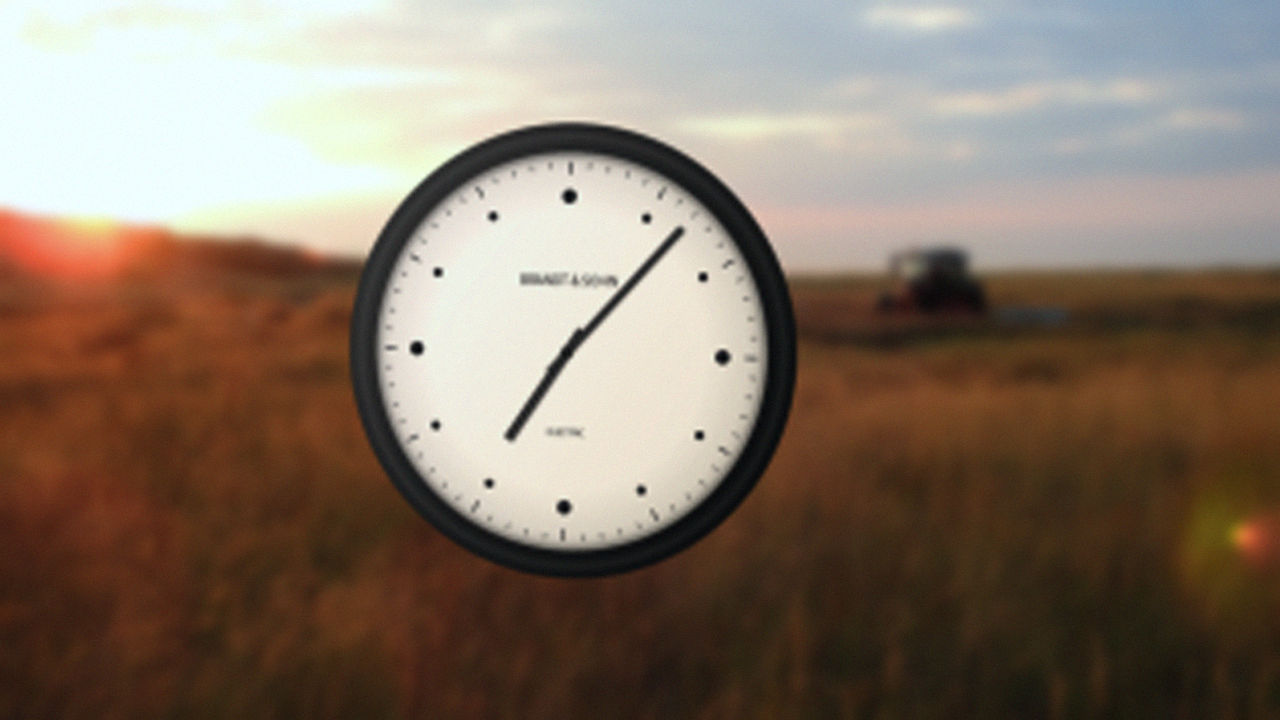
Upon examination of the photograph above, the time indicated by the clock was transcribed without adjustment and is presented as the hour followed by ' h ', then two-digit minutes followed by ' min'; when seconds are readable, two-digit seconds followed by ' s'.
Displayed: 7 h 07 min
